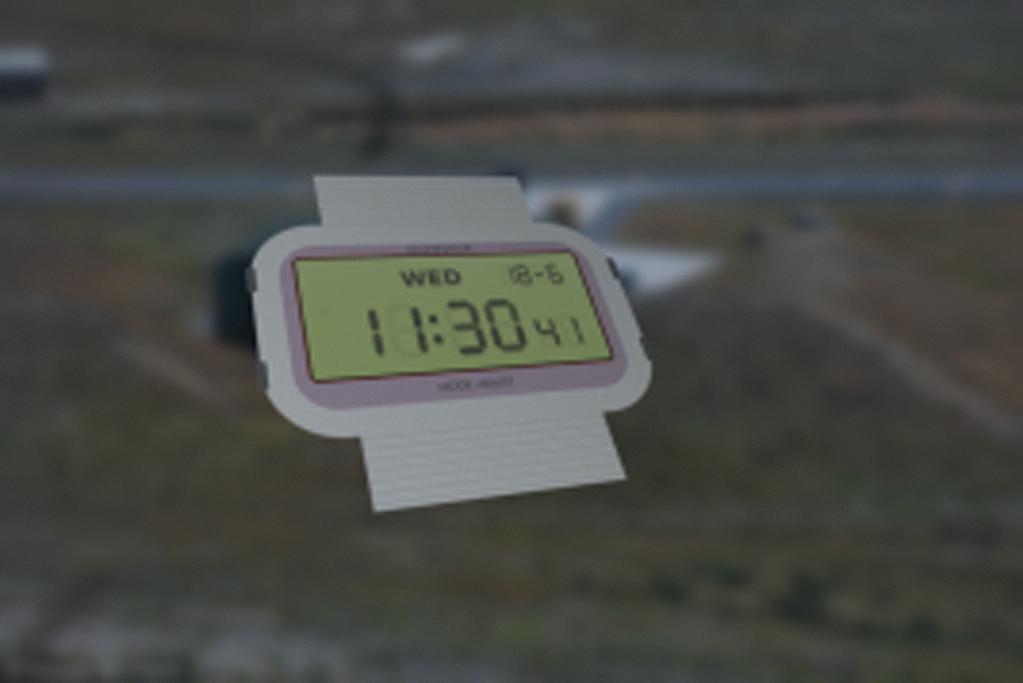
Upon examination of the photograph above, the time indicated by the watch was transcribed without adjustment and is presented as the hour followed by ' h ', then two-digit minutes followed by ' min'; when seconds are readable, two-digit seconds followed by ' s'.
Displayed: 11 h 30 min 41 s
